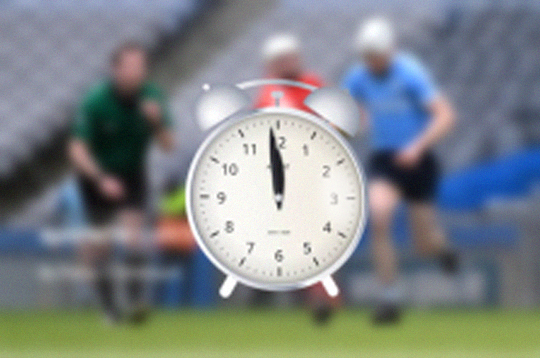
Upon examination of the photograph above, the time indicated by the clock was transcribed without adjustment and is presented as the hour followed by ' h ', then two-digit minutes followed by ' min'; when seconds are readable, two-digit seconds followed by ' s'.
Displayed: 11 h 59 min
